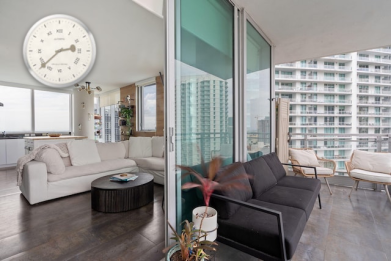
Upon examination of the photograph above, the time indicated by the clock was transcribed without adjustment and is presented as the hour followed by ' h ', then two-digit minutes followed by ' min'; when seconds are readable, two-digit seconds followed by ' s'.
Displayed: 2 h 38 min
